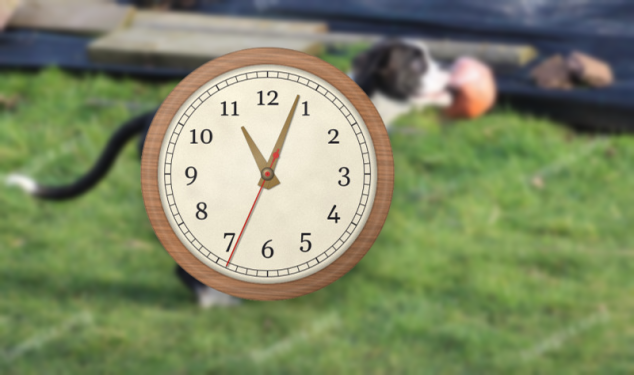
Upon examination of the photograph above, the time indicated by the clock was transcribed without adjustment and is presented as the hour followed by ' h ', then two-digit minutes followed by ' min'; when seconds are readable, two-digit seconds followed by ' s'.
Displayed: 11 h 03 min 34 s
